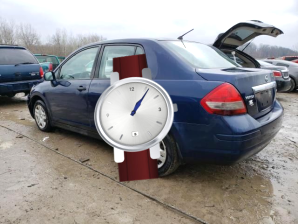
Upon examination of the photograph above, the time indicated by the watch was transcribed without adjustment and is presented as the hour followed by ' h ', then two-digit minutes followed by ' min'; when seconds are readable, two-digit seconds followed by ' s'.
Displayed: 1 h 06 min
